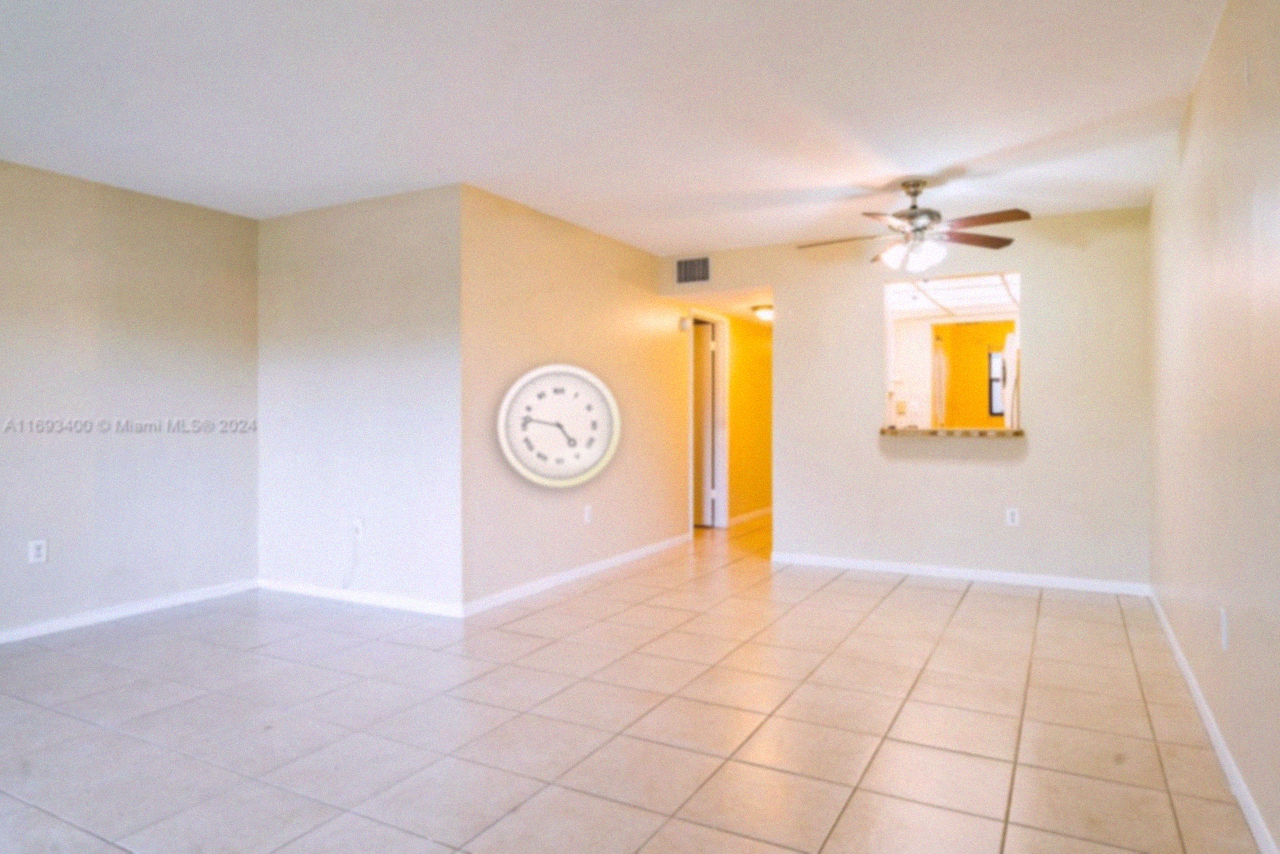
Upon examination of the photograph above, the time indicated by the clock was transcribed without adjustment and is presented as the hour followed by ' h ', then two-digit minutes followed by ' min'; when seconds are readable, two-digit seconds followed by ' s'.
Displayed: 4 h 47 min
